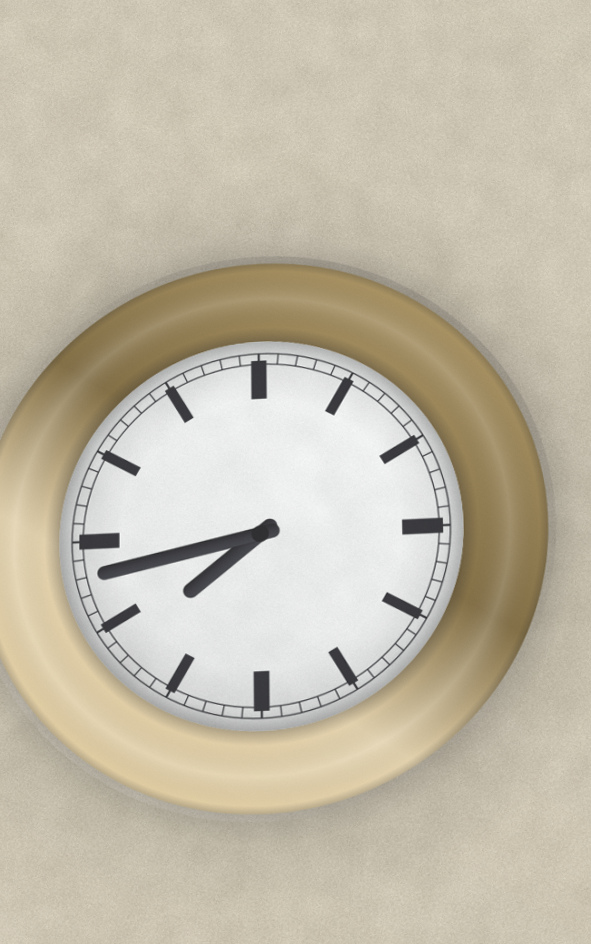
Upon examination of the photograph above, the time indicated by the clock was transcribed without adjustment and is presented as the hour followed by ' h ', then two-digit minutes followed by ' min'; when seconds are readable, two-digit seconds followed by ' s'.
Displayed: 7 h 43 min
